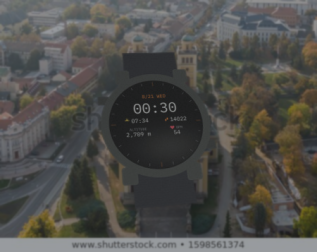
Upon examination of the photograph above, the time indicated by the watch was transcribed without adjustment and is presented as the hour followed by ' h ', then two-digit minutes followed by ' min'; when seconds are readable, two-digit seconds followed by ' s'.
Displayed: 0 h 30 min
